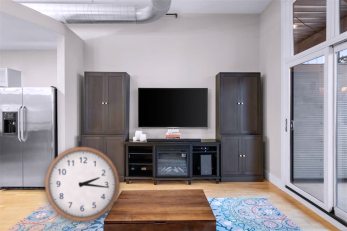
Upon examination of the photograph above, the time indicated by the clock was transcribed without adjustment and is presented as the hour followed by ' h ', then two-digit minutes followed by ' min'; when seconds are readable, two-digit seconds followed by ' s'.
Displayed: 2 h 16 min
